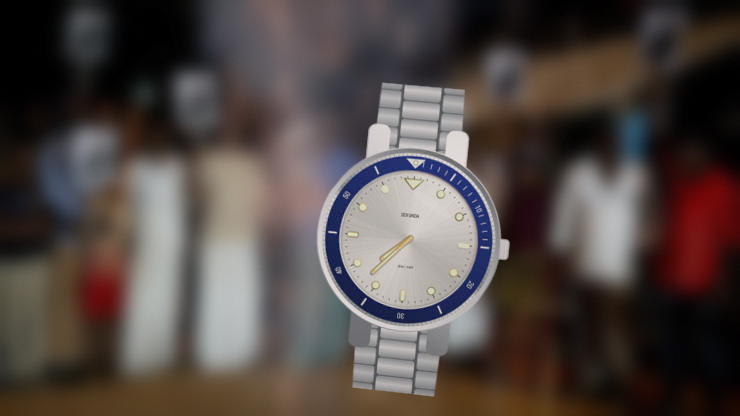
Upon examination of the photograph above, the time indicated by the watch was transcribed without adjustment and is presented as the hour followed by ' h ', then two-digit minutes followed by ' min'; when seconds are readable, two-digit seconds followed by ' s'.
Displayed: 7 h 37 min
